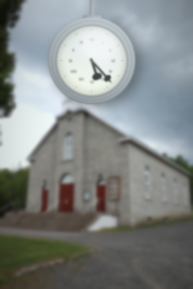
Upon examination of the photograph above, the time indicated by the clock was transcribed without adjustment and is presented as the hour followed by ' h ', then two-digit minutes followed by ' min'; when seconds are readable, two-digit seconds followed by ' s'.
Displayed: 5 h 23 min
